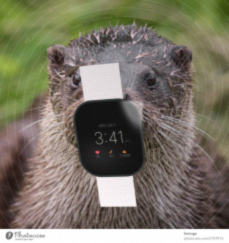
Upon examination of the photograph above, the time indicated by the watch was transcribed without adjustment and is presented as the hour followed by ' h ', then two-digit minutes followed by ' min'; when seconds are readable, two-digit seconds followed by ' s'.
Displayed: 3 h 41 min
